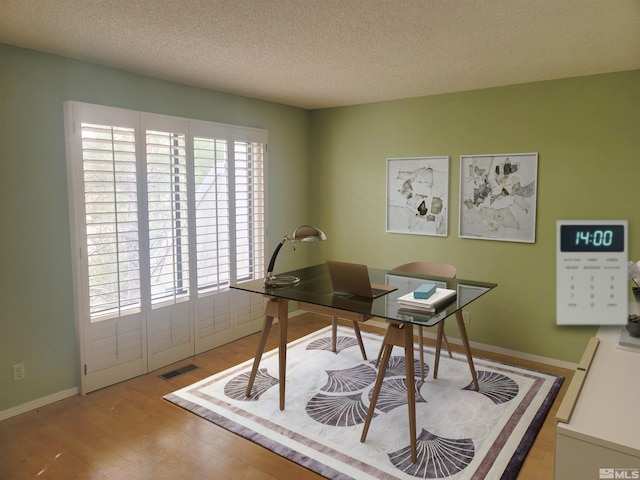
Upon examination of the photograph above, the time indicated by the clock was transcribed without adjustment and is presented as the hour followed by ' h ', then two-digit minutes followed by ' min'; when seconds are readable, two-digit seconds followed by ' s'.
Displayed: 14 h 00 min
